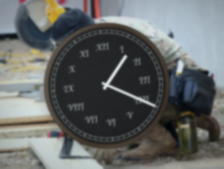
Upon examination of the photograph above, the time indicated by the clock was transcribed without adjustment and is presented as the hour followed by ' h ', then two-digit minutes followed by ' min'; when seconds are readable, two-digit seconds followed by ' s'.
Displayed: 1 h 20 min
